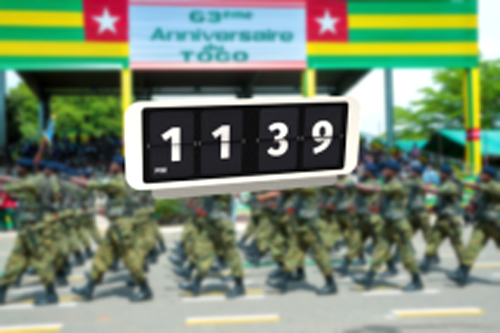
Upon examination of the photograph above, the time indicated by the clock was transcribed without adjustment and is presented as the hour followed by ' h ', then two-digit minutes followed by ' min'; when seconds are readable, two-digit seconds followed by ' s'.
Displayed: 11 h 39 min
